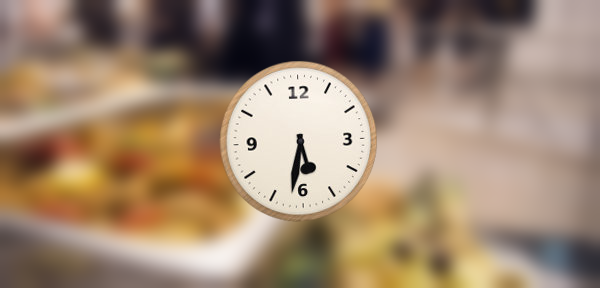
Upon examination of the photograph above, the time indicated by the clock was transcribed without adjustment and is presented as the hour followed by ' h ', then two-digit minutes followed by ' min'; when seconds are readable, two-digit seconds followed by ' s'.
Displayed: 5 h 32 min
